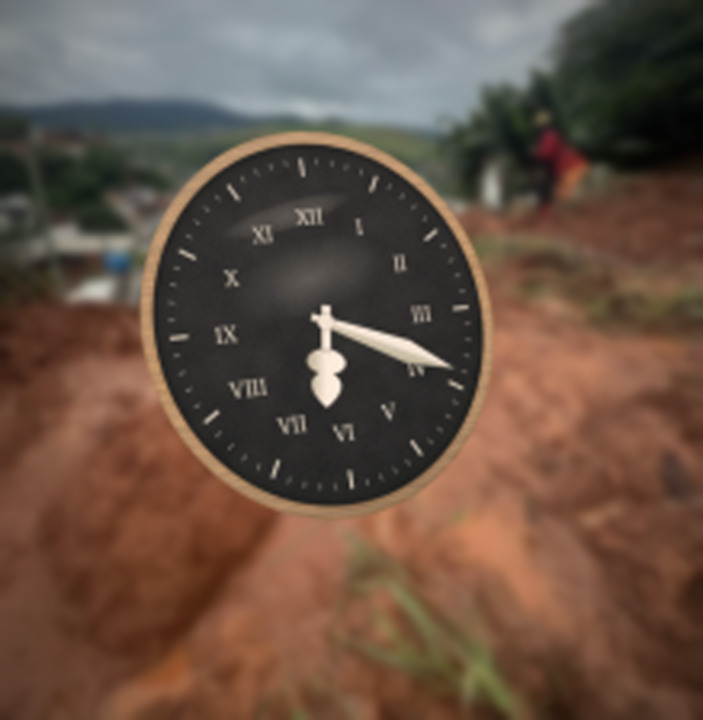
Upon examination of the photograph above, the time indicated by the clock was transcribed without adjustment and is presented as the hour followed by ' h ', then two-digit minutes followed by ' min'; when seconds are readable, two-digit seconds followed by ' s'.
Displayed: 6 h 19 min
